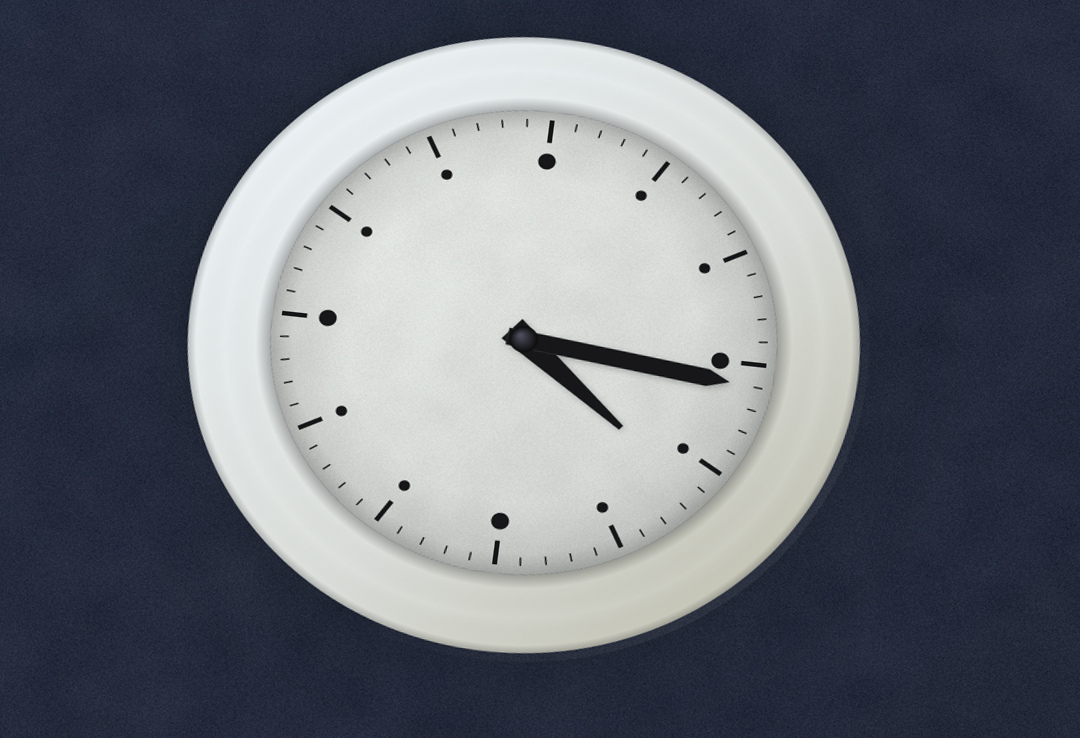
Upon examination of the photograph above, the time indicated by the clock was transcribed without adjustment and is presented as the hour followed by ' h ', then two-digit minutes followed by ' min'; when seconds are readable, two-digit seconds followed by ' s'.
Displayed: 4 h 16 min
